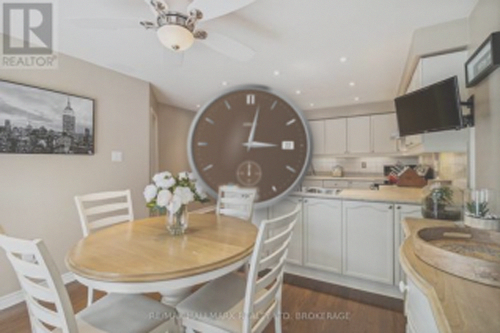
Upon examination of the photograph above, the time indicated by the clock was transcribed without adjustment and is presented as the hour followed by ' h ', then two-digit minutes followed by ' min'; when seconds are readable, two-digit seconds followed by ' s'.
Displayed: 3 h 02 min
